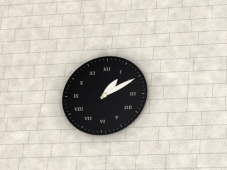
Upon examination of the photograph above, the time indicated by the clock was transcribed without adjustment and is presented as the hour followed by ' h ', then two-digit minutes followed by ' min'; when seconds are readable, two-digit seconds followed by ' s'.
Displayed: 1 h 10 min
